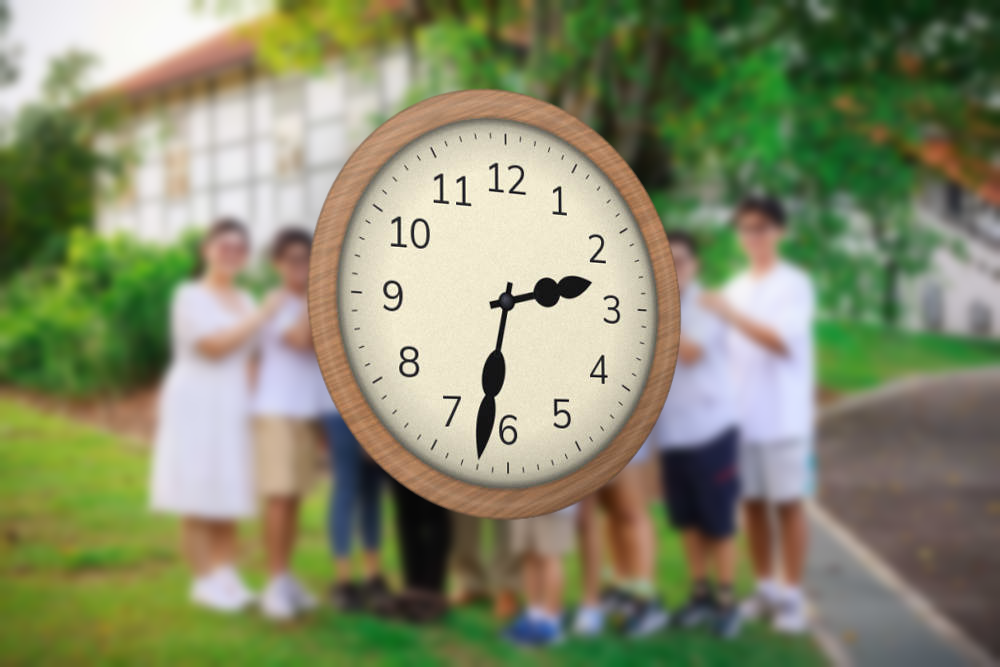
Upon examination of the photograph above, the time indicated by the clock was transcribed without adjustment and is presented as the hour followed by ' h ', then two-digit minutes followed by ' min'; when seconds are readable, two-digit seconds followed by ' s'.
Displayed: 2 h 32 min
